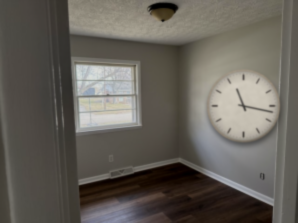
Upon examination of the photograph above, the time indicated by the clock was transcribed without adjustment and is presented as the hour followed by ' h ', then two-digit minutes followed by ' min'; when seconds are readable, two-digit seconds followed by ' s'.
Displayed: 11 h 17 min
